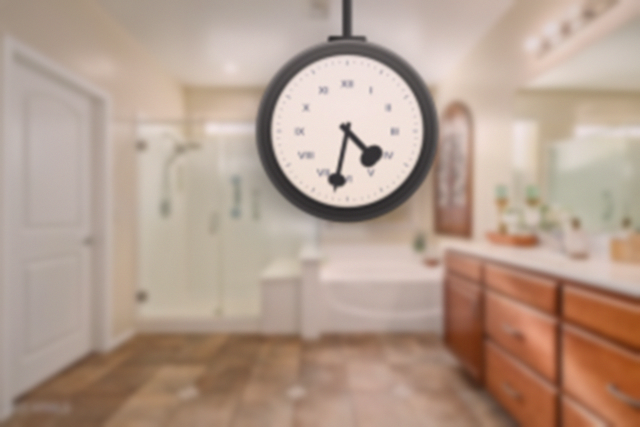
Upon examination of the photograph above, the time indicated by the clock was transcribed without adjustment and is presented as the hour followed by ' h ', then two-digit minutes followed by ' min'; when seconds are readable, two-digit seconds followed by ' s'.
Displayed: 4 h 32 min
